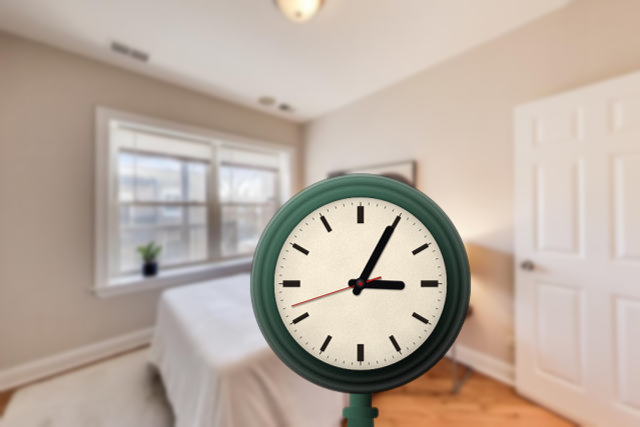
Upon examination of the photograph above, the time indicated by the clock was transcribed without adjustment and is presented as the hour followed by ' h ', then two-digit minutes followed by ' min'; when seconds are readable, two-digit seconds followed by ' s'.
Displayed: 3 h 04 min 42 s
